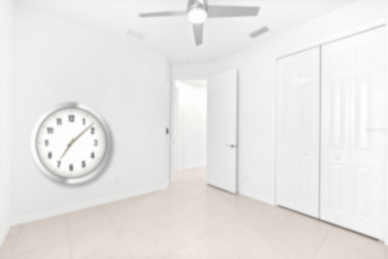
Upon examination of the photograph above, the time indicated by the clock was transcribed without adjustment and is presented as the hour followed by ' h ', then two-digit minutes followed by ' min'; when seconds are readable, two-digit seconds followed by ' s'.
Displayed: 7 h 08 min
